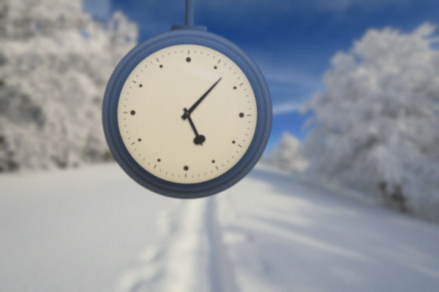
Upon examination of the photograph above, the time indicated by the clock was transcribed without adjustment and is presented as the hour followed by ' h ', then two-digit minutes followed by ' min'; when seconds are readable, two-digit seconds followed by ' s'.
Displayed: 5 h 07 min
